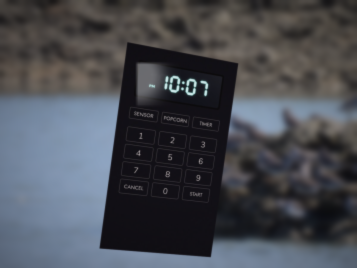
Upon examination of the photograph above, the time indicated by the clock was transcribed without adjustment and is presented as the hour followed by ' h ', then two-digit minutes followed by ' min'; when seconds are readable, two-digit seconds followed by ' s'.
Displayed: 10 h 07 min
